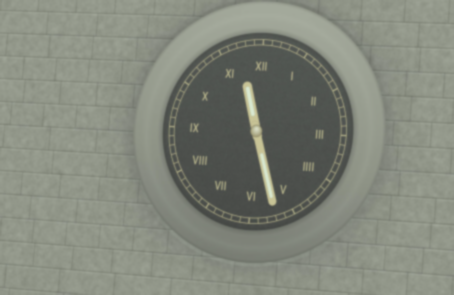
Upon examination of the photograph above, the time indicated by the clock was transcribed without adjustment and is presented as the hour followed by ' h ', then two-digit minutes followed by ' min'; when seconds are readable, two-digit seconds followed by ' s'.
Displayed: 11 h 27 min
